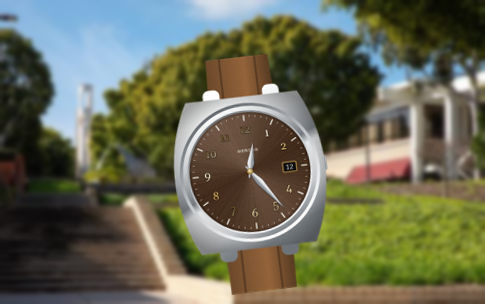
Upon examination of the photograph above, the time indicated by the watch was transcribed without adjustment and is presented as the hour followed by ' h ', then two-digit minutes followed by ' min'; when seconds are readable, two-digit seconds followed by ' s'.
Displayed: 12 h 24 min
